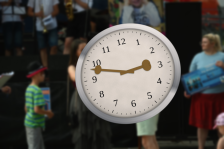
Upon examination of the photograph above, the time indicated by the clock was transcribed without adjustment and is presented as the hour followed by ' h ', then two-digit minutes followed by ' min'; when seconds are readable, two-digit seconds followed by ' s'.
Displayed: 2 h 48 min
